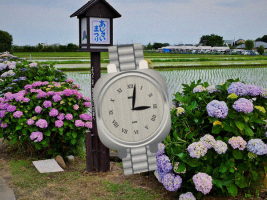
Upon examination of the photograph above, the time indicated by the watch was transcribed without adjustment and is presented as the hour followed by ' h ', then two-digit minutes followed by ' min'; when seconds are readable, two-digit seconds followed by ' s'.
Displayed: 3 h 02 min
